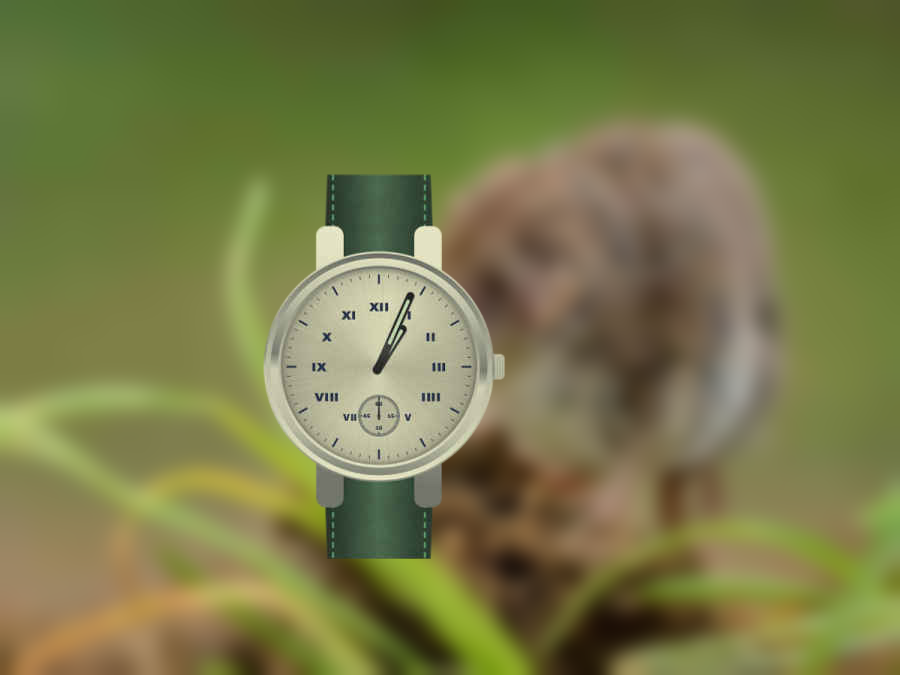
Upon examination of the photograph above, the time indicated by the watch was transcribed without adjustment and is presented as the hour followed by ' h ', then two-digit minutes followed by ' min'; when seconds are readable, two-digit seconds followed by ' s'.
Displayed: 1 h 04 min
